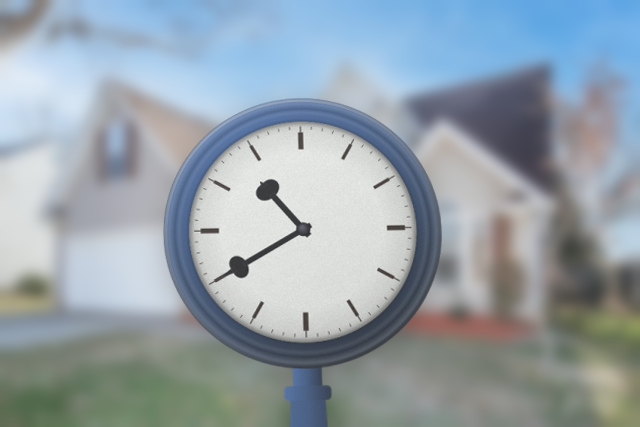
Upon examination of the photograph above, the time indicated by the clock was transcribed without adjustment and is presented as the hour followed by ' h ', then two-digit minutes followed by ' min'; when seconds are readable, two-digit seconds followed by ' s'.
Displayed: 10 h 40 min
